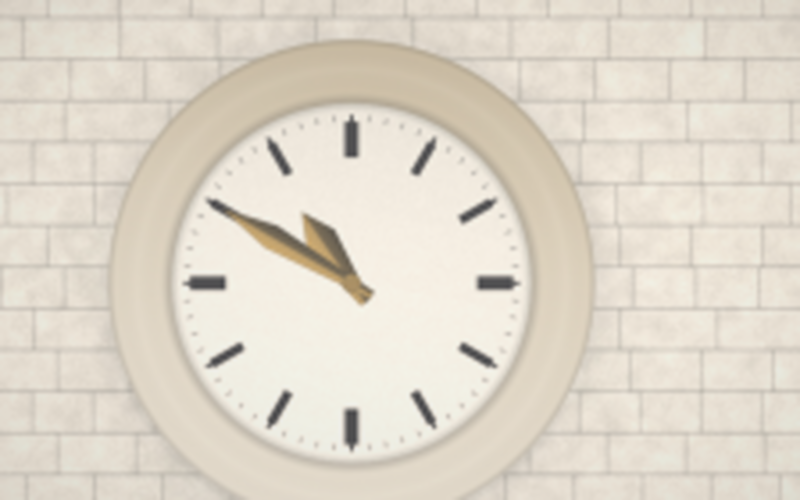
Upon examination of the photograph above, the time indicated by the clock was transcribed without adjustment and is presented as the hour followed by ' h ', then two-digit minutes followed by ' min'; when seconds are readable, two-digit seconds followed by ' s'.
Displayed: 10 h 50 min
